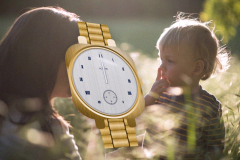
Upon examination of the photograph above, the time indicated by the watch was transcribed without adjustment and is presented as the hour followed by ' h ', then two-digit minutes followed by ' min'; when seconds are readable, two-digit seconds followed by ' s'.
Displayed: 12 h 00 min
